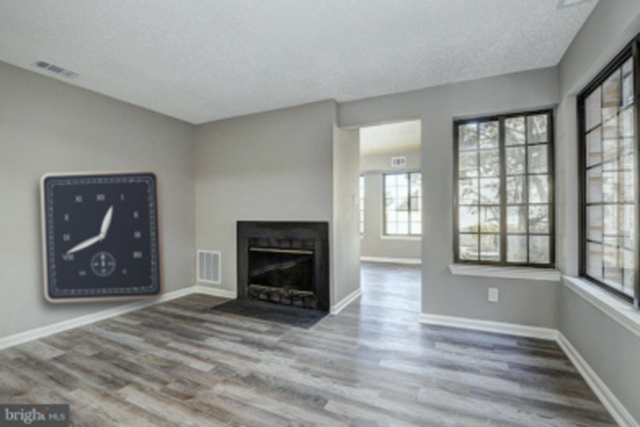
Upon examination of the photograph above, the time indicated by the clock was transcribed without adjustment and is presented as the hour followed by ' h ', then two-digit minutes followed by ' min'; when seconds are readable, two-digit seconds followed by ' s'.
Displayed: 12 h 41 min
